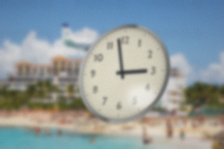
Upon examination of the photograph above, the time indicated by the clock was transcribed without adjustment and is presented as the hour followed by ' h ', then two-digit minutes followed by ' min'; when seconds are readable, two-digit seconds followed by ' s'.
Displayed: 2 h 58 min
